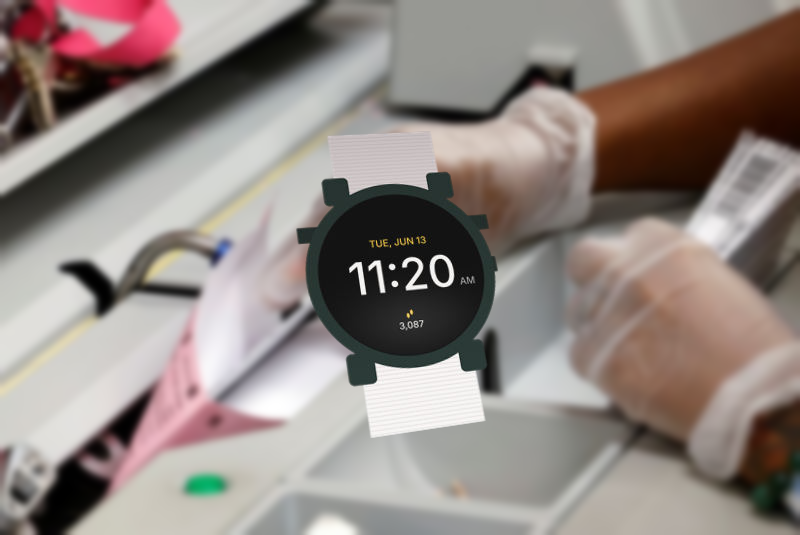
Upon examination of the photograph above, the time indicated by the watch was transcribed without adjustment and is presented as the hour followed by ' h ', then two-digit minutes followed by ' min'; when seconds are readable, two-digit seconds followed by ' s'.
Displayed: 11 h 20 min
